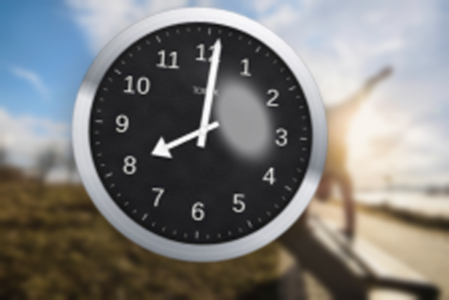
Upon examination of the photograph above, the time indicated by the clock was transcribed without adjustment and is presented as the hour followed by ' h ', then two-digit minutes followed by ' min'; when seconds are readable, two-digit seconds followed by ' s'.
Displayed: 8 h 01 min
